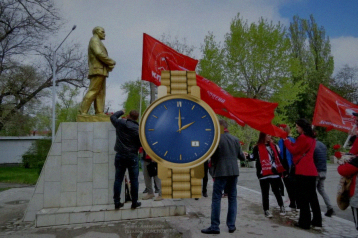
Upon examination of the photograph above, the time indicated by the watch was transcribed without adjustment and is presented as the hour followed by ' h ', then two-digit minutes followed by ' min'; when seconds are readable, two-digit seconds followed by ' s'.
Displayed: 2 h 00 min
